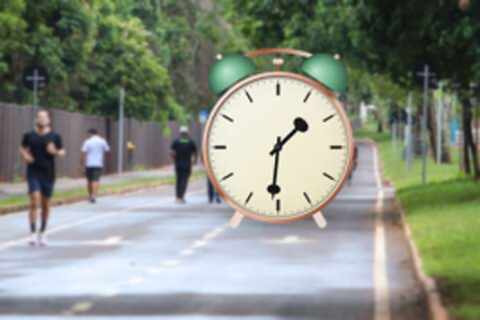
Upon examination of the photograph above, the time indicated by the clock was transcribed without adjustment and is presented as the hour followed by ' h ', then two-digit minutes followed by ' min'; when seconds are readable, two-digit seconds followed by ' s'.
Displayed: 1 h 31 min
